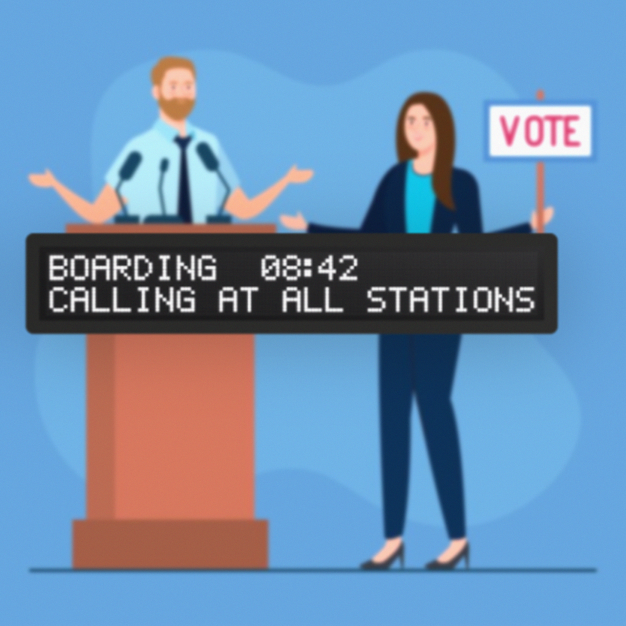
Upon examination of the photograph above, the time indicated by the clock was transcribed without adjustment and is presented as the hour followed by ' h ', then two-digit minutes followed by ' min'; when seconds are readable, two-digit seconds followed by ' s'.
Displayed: 8 h 42 min
